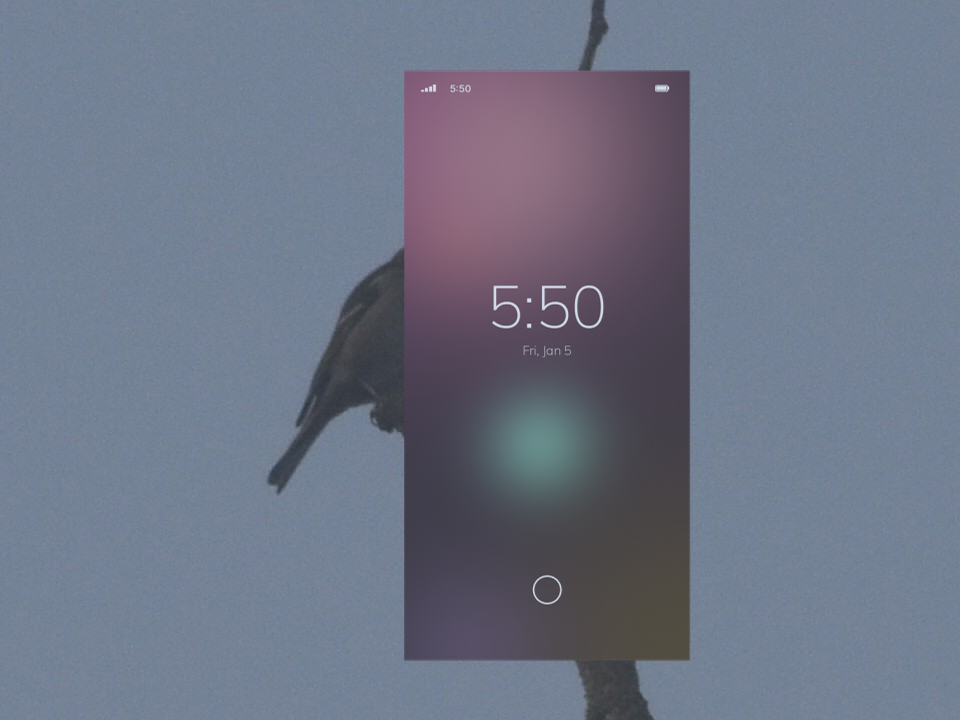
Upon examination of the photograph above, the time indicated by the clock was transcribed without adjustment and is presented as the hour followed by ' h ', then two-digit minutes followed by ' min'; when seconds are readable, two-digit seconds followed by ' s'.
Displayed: 5 h 50 min
